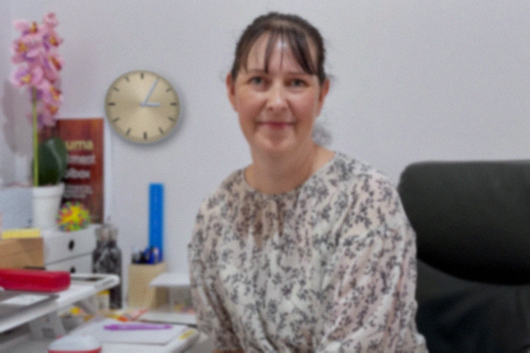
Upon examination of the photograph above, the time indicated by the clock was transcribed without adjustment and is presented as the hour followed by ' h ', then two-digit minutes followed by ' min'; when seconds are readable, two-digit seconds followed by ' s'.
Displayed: 3 h 05 min
